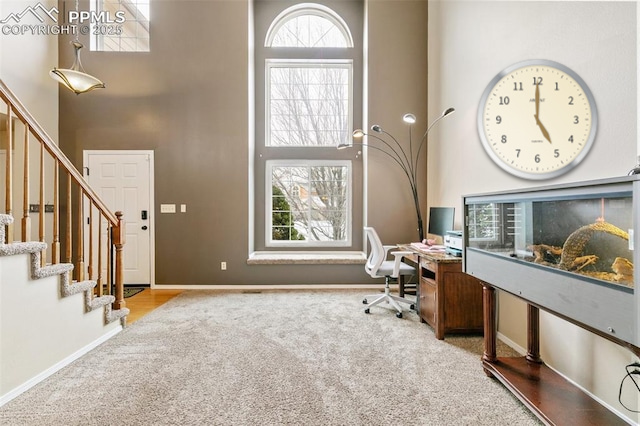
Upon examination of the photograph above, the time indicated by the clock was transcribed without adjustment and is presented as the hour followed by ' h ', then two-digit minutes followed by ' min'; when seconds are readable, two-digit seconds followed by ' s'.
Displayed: 5 h 00 min
